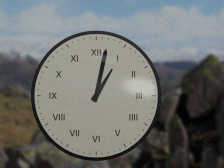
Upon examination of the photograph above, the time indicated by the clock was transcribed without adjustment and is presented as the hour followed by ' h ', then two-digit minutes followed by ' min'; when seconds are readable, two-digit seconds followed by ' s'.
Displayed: 1 h 02 min
